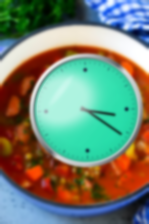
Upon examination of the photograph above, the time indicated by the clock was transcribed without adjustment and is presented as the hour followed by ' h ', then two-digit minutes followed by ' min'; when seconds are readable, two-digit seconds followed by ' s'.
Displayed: 3 h 21 min
